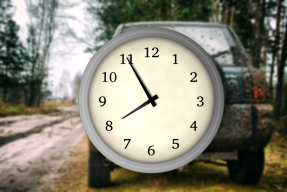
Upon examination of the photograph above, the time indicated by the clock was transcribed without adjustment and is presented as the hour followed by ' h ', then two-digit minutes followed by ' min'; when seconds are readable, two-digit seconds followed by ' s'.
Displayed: 7 h 55 min
